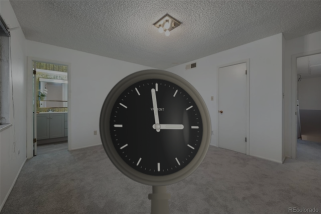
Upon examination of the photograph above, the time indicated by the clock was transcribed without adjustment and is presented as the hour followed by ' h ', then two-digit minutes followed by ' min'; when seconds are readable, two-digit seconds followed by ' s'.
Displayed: 2 h 59 min
